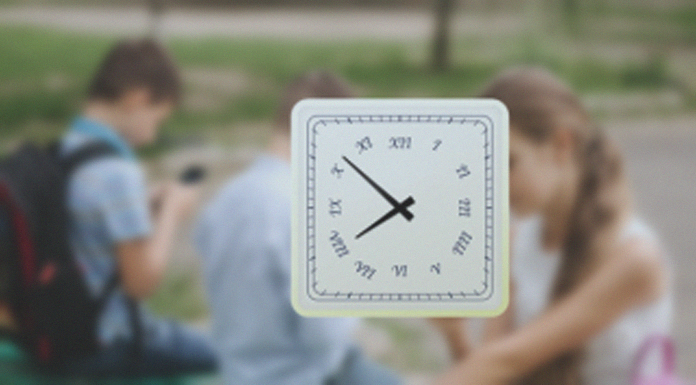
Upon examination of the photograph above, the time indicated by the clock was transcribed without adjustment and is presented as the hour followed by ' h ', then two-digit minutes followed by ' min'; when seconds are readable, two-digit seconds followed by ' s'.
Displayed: 7 h 52 min
